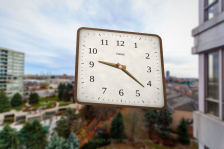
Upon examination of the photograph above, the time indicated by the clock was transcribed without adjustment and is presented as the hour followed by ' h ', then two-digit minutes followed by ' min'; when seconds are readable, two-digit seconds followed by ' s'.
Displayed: 9 h 22 min
